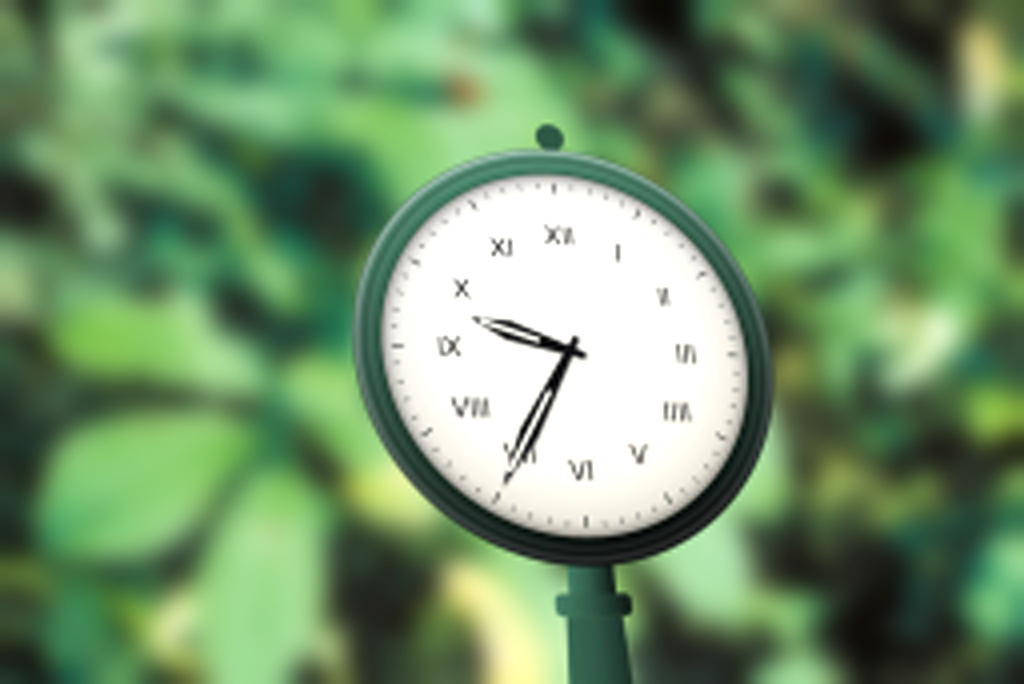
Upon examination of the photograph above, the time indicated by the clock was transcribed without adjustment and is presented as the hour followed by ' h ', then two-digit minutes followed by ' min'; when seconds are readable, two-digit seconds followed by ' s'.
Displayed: 9 h 35 min
